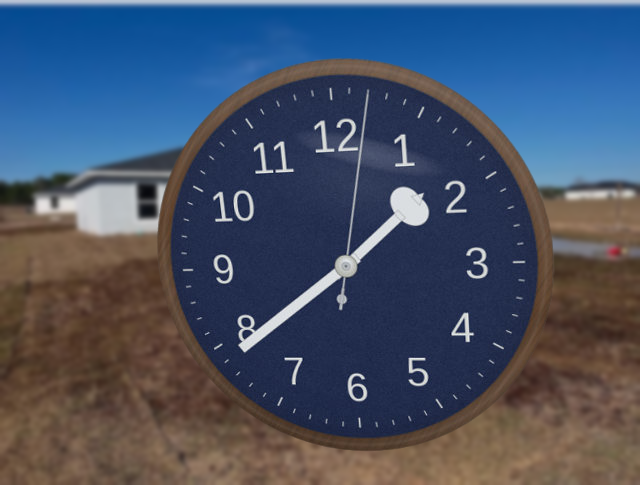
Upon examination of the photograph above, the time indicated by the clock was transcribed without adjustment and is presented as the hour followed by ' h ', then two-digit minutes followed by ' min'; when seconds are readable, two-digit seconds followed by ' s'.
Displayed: 1 h 39 min 02 s
